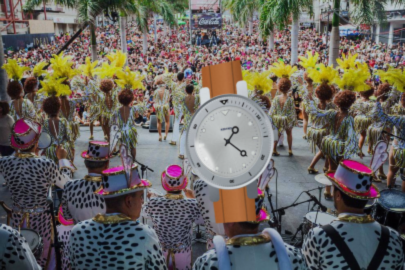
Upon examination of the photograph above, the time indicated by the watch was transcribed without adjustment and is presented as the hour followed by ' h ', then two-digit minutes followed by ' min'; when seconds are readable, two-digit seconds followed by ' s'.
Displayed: 1 h 22 min
